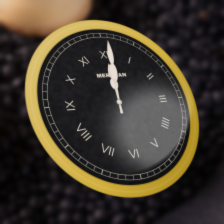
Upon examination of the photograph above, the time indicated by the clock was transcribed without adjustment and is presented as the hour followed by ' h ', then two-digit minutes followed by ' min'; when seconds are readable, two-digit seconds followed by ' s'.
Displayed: 12 h 01 min
